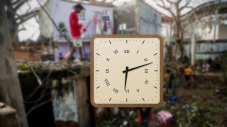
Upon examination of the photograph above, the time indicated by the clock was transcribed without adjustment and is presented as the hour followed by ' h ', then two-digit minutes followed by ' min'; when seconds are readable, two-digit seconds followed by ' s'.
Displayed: 6 h 12 min
